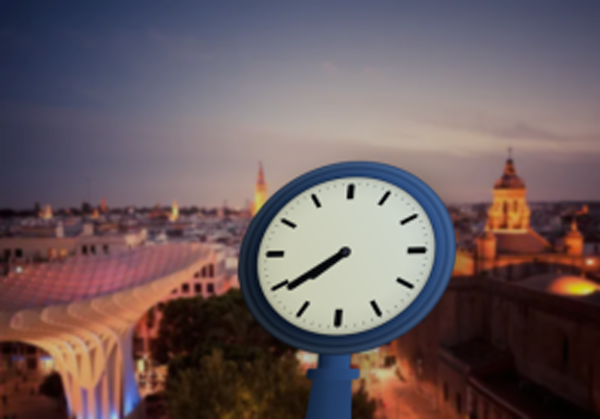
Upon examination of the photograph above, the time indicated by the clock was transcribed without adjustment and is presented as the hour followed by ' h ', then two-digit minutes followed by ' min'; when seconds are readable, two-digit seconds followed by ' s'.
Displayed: 7 h 39 min
